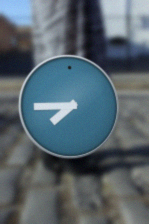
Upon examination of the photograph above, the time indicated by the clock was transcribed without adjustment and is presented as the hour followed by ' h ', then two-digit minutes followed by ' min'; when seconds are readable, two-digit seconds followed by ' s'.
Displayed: 7 h 45 min
